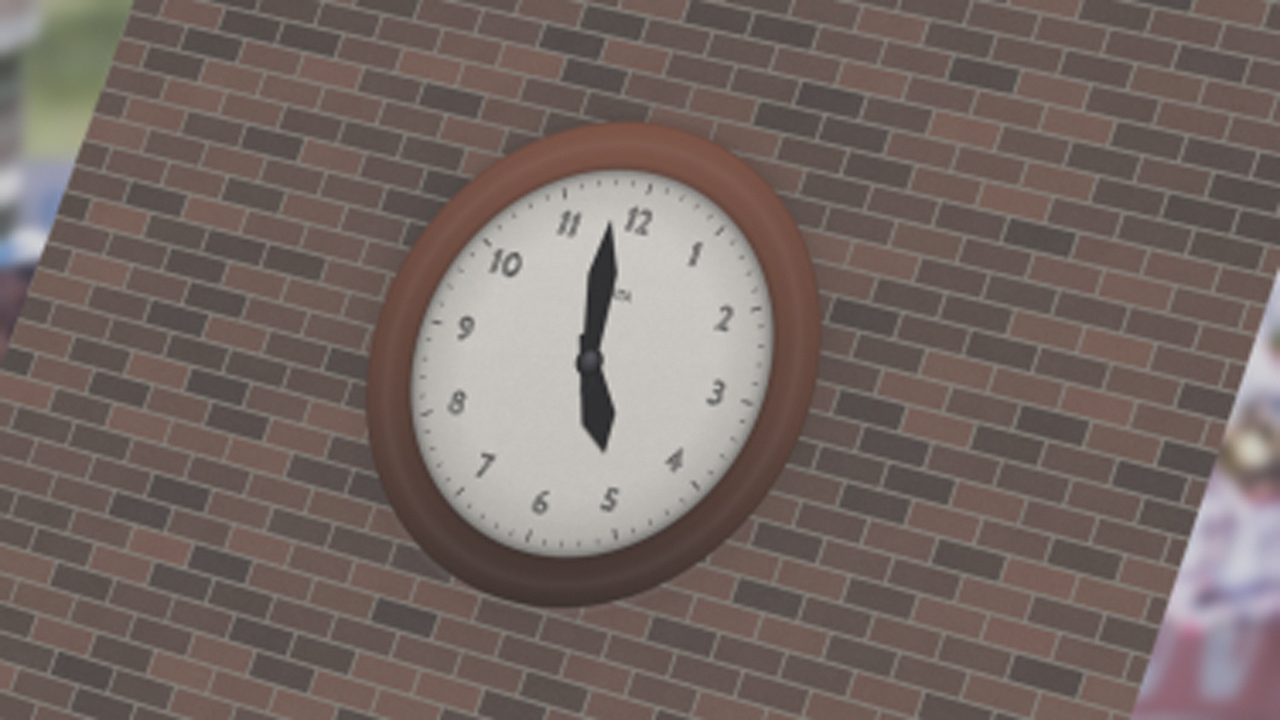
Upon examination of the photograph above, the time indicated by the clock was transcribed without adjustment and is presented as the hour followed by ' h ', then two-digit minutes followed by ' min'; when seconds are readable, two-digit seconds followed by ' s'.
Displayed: 4 h 58 min
